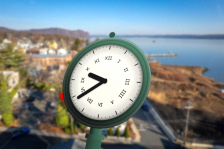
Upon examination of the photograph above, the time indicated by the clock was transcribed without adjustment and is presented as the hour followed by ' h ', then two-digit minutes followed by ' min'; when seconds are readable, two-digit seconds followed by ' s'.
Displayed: 9 h 39 min
